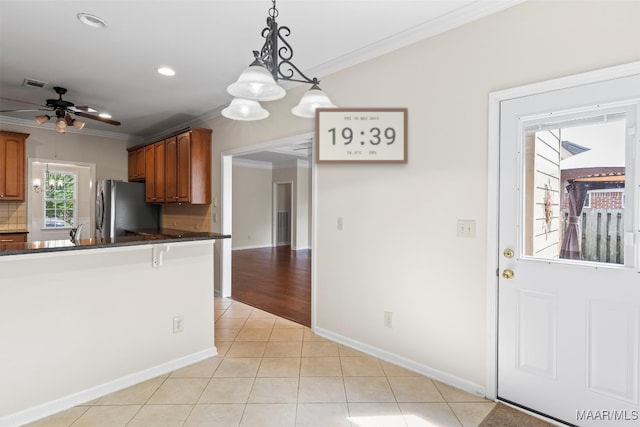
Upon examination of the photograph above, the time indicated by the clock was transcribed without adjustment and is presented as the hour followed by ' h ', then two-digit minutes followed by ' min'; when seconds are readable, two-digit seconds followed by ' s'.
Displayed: 19 h 39 min
